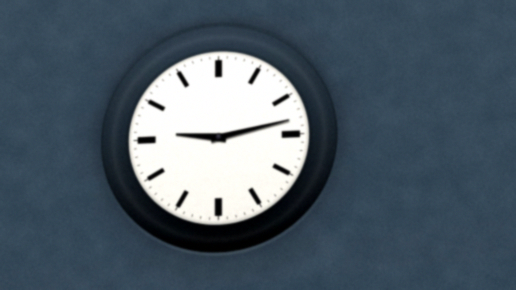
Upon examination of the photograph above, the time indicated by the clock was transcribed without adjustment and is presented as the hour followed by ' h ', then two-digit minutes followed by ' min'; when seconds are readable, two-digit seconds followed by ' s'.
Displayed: 9 h 13 min
